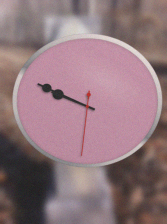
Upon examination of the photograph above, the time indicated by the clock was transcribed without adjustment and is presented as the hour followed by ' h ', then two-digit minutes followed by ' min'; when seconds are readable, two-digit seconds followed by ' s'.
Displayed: 9 h 49 min 31 s
